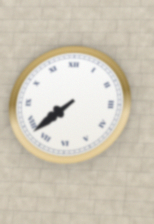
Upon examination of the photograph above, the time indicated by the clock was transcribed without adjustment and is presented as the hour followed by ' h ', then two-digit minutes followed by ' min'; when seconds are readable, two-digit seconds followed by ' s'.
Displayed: 7 h 38 min
